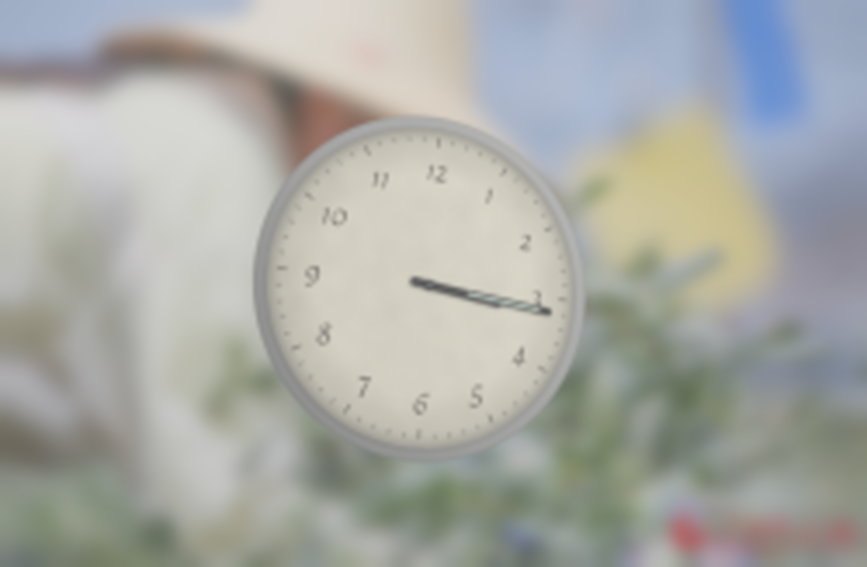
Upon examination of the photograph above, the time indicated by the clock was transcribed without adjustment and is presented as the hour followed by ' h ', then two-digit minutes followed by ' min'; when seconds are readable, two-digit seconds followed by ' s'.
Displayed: 3 h 16 min
